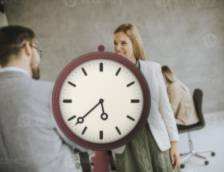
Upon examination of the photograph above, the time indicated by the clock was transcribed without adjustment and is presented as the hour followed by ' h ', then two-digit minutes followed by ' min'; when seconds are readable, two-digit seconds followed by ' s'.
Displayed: 5 h 38 min
